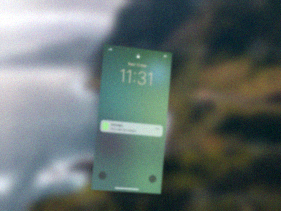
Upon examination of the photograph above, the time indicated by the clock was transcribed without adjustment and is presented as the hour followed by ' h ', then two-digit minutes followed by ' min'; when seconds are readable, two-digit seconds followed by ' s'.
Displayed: 11 h 31 min
